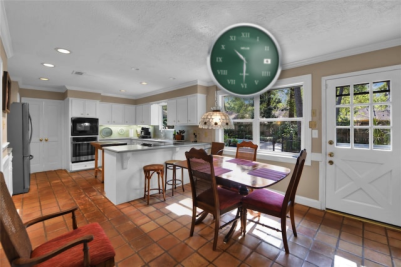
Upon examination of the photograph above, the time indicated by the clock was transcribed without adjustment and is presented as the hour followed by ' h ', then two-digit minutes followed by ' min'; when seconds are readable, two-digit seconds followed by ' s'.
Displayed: 10 h 30 min
